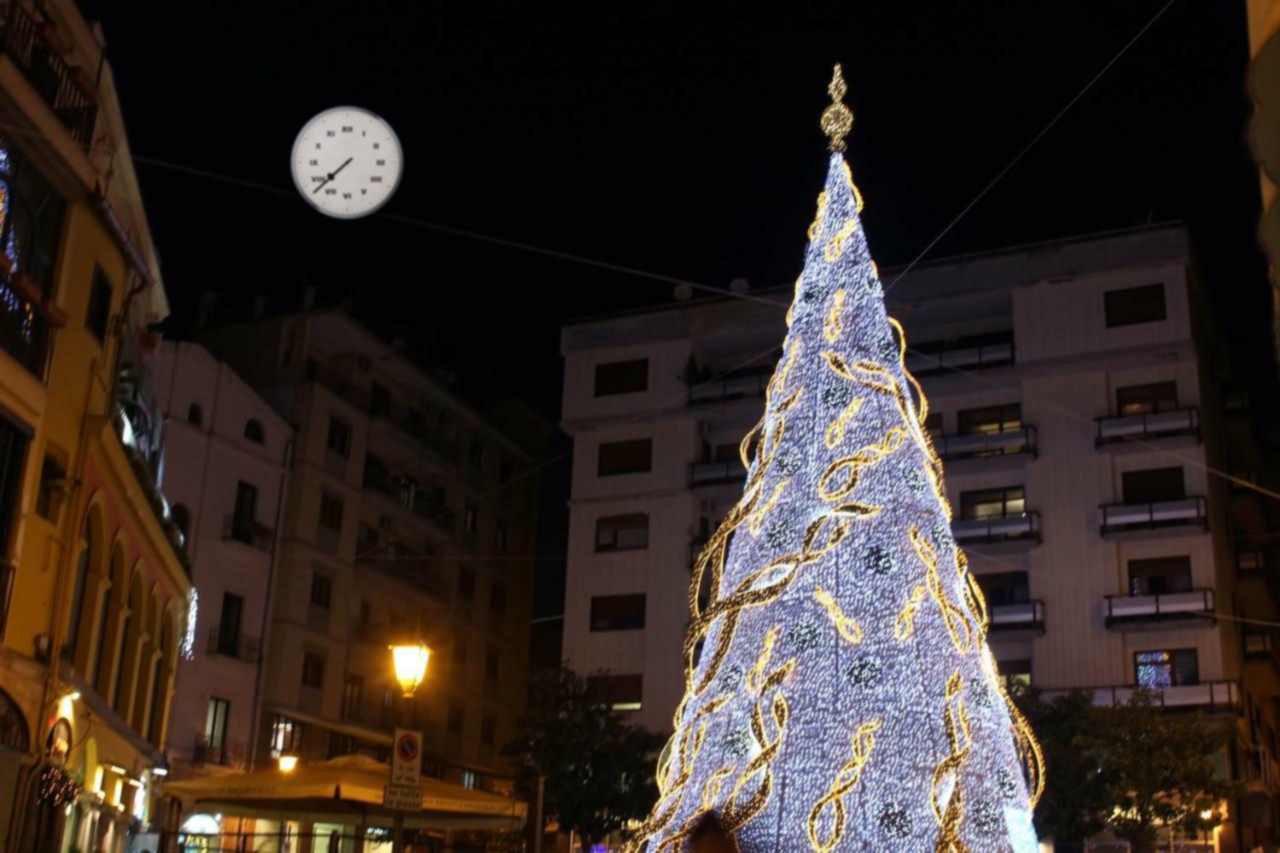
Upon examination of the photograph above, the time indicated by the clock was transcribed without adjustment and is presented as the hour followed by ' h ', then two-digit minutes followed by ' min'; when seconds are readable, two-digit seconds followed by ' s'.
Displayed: 7 h 38 min
